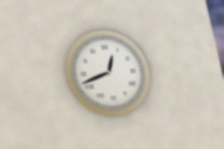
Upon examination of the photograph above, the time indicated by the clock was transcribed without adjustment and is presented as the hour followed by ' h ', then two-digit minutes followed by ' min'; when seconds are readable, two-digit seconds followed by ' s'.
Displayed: 12 h 42 min
